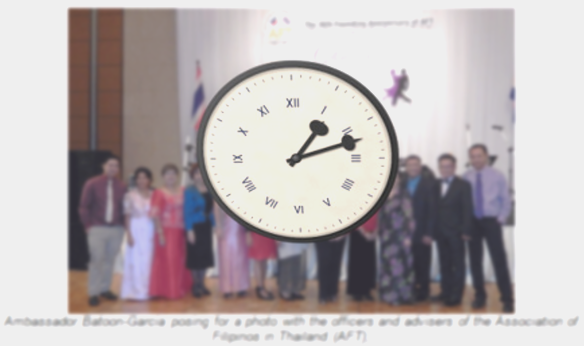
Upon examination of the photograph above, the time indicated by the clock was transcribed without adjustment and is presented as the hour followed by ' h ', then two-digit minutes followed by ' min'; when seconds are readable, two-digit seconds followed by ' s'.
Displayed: 1 h 12 min
